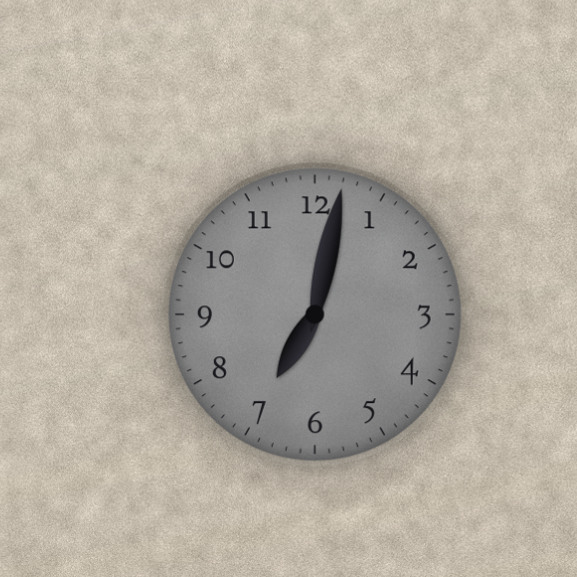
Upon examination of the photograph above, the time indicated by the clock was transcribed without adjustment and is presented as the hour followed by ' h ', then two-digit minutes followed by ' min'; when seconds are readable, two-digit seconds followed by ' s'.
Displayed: 7 h 02 min
